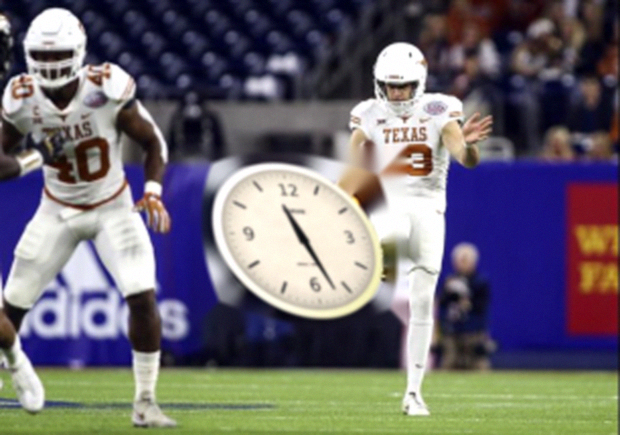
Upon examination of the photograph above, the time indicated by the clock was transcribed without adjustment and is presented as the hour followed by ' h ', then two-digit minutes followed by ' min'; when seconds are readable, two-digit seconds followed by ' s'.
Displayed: 11 h 27 min
